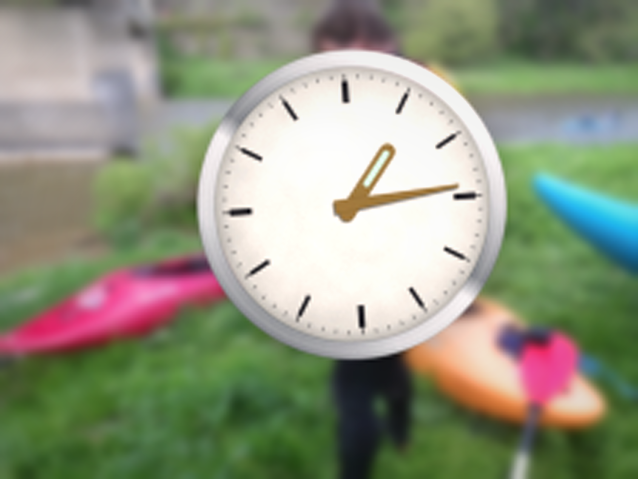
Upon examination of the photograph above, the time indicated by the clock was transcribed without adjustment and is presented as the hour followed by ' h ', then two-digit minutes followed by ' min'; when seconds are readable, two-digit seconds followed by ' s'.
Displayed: 1 h 14 min
